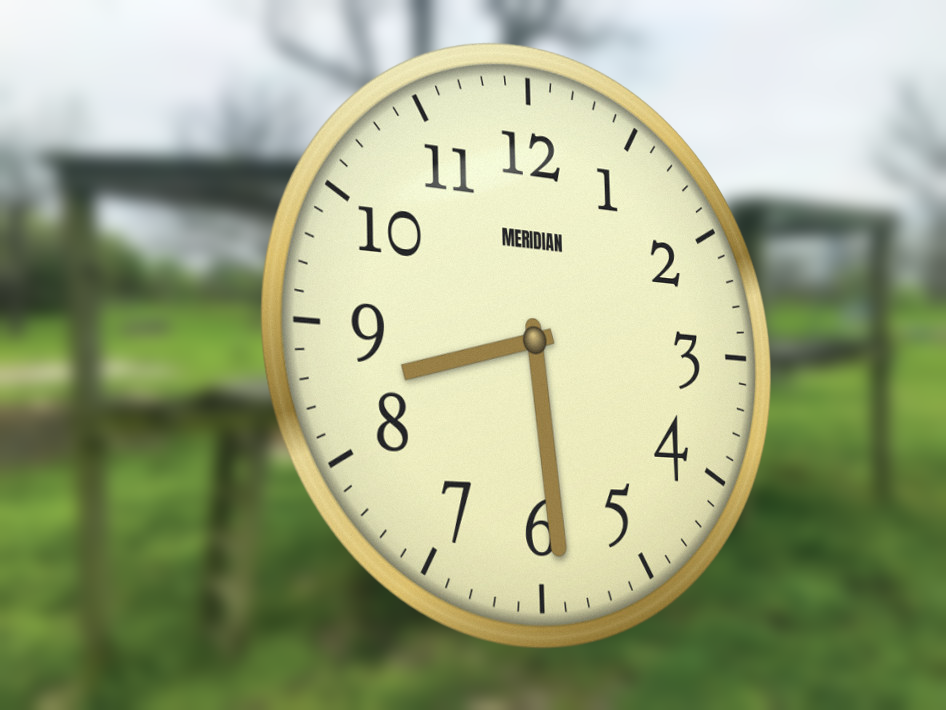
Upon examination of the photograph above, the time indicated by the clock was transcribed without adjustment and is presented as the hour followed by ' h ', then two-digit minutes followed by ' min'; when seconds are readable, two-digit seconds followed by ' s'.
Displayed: 8 h 29 min
